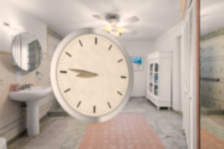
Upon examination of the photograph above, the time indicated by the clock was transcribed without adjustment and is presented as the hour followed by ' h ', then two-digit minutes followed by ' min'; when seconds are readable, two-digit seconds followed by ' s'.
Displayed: 8 h 46 min
